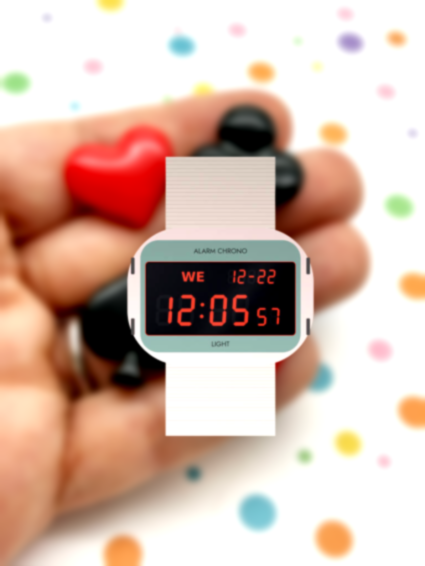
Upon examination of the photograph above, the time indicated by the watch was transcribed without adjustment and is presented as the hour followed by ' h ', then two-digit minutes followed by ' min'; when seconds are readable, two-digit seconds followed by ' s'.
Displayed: 12 h 05 min 57 s
